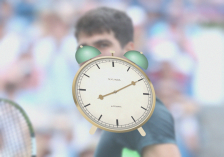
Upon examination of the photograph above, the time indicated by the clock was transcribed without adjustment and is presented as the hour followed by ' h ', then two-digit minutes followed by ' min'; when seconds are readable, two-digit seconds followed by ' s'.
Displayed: 8 h 10 min
